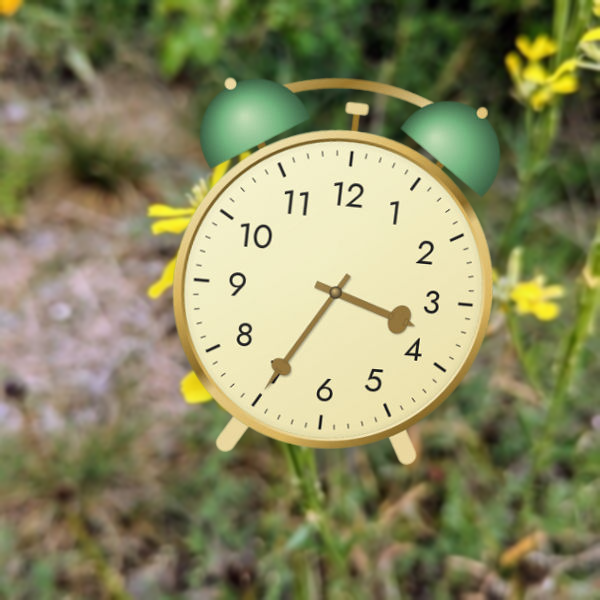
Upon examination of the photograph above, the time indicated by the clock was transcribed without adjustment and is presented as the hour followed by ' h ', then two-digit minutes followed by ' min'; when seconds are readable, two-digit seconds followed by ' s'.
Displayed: 3 h 35 min
